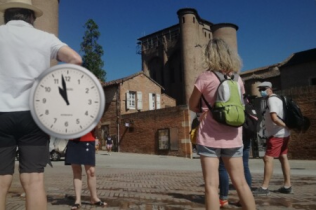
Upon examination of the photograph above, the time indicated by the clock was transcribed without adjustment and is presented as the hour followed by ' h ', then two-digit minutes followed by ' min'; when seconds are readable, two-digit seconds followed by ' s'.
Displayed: 10 h 58 min
